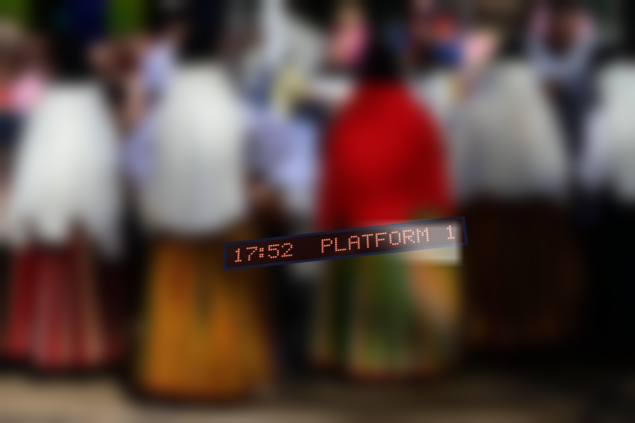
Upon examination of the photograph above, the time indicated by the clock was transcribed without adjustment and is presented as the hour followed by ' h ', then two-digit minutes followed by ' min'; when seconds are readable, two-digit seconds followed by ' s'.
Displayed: 17 h 52 min
